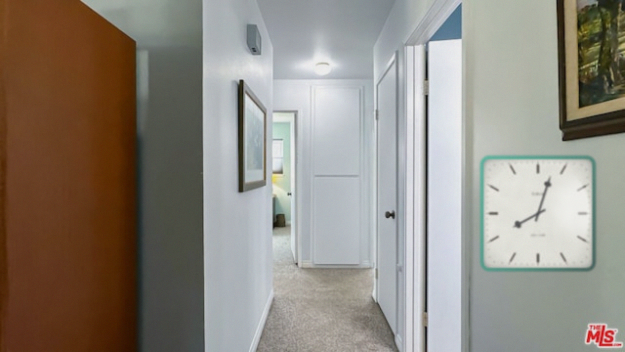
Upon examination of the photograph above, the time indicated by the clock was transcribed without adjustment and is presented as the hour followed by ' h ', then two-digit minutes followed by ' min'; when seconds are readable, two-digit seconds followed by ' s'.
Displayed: 8 h 03 min
